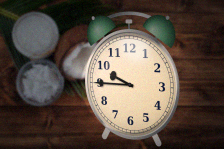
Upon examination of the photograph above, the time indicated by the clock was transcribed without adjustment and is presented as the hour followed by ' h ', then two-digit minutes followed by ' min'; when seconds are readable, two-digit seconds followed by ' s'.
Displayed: 9 h 45 min
